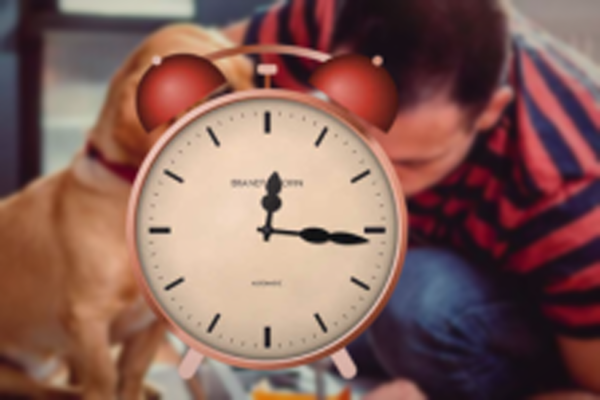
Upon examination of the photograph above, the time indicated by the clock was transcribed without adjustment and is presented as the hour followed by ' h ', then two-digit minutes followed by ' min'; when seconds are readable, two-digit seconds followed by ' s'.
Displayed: 12 h 16 min
